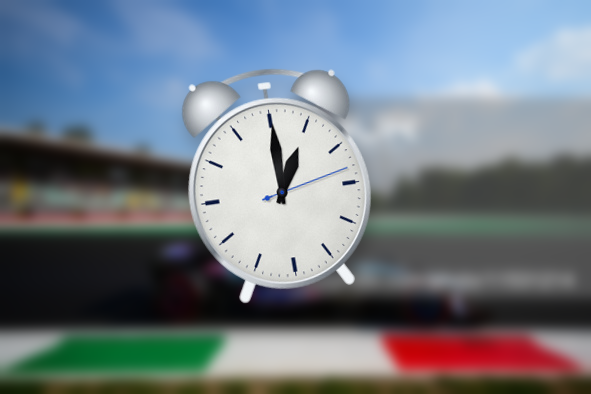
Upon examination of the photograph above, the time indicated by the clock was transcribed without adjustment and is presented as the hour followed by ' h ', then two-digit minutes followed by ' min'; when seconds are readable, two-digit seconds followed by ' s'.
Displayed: 1 h 00 min 13 s
